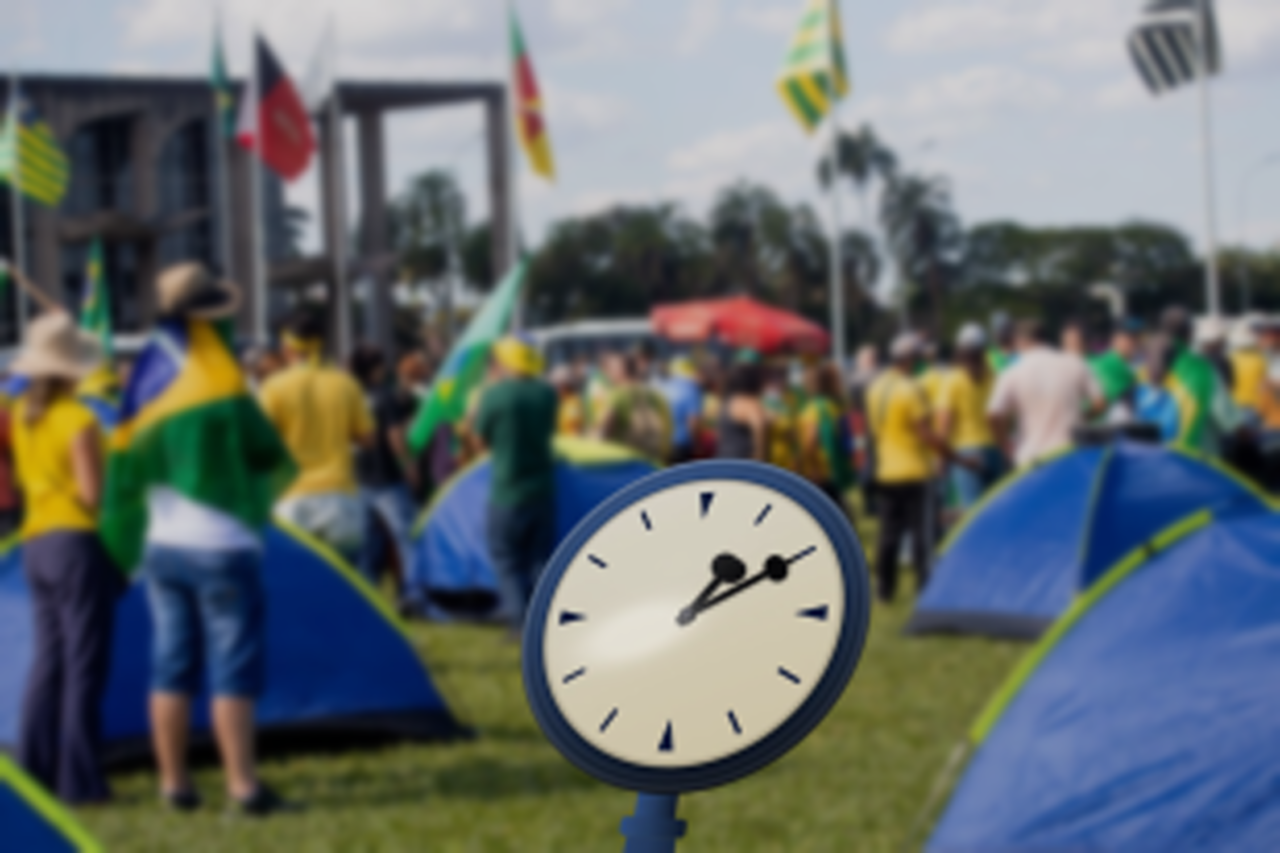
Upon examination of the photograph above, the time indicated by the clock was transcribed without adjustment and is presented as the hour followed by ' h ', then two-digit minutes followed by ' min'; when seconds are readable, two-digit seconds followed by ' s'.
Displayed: 1 h 10 min
